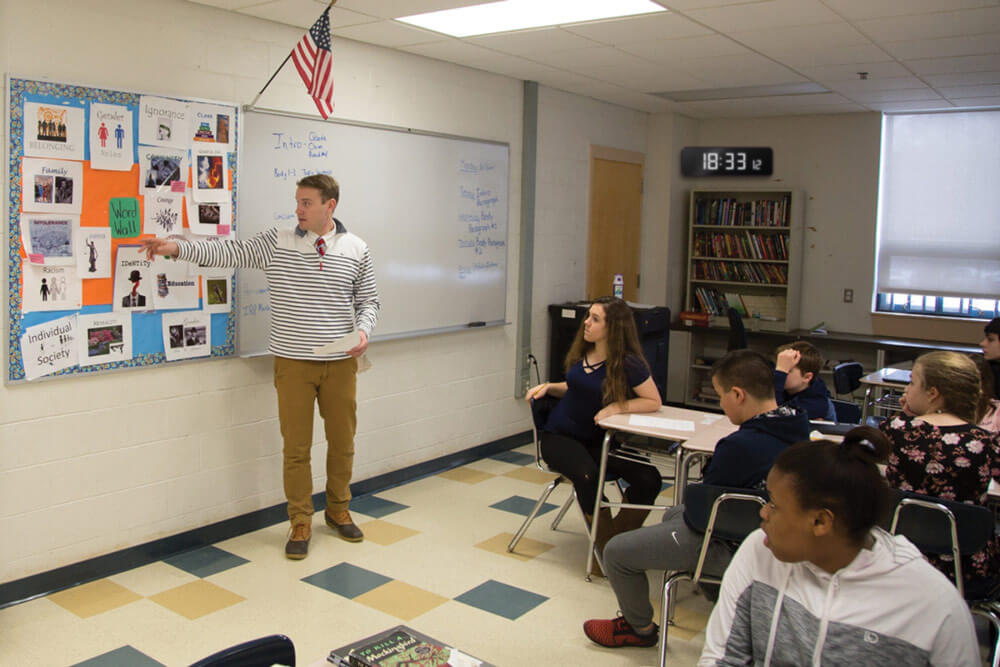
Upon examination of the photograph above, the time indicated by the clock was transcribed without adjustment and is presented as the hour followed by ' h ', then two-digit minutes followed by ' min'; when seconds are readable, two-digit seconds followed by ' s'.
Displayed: 18 h 33 min
